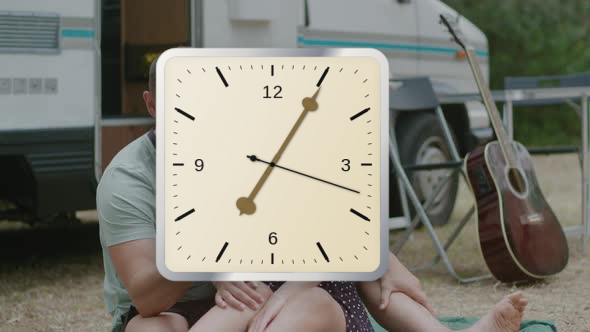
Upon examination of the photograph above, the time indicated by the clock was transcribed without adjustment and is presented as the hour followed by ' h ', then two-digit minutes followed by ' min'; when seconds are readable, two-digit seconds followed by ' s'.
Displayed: 7 h 05 min 18 s
